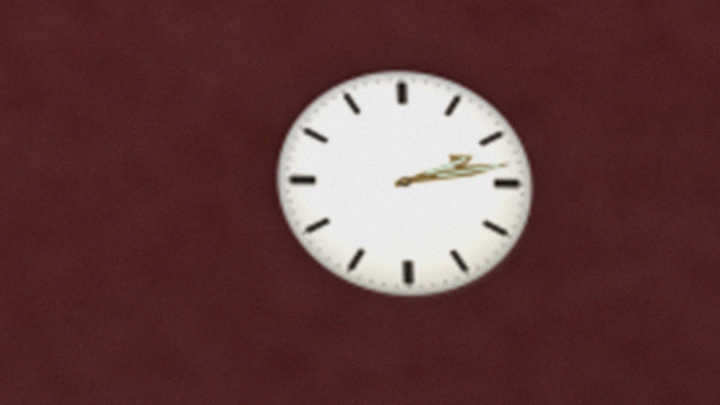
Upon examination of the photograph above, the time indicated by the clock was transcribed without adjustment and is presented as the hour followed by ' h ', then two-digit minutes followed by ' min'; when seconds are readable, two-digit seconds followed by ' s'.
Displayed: 2 h 13 min
